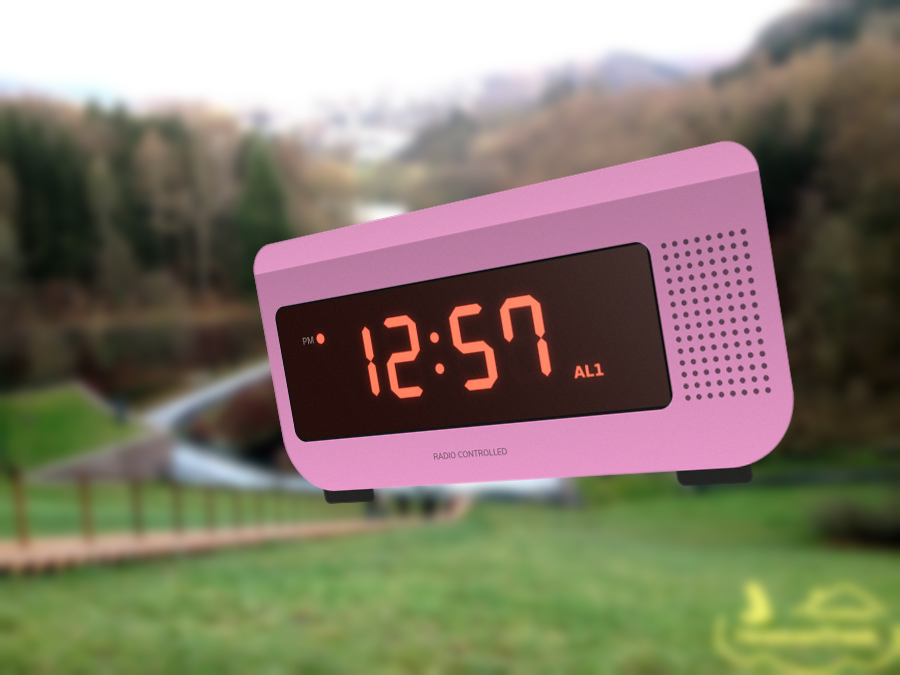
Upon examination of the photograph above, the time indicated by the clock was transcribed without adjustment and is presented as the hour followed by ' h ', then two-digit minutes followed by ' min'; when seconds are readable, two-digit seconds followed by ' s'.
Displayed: 12 h 57 min
